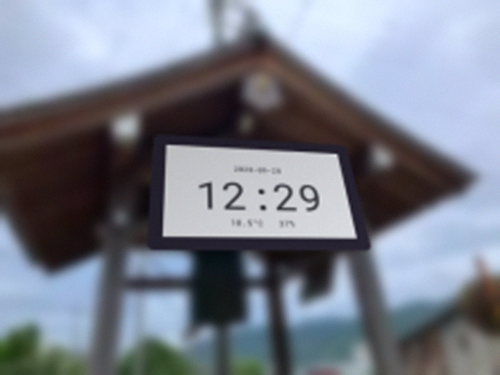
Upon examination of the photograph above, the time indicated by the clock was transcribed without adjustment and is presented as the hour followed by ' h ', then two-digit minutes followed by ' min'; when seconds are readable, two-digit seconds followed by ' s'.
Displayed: 12 h 29 min
